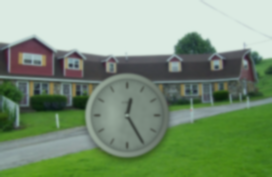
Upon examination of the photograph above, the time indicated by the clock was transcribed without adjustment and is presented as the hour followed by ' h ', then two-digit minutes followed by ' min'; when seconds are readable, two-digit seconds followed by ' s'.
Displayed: 12 h 25 min
